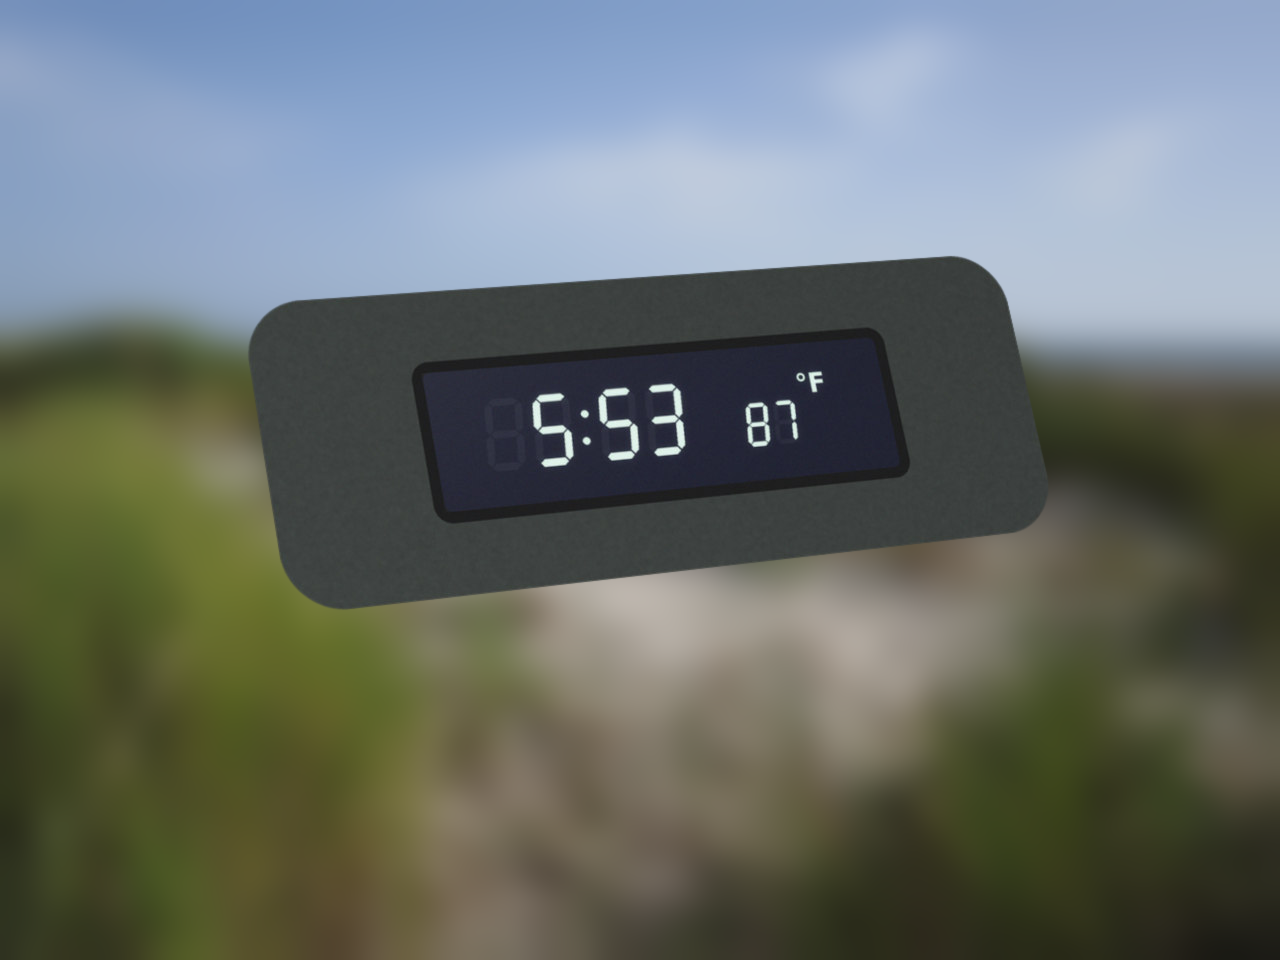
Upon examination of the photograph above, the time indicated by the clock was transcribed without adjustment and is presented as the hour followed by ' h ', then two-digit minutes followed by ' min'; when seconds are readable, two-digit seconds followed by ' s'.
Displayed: 5 h 53 min
